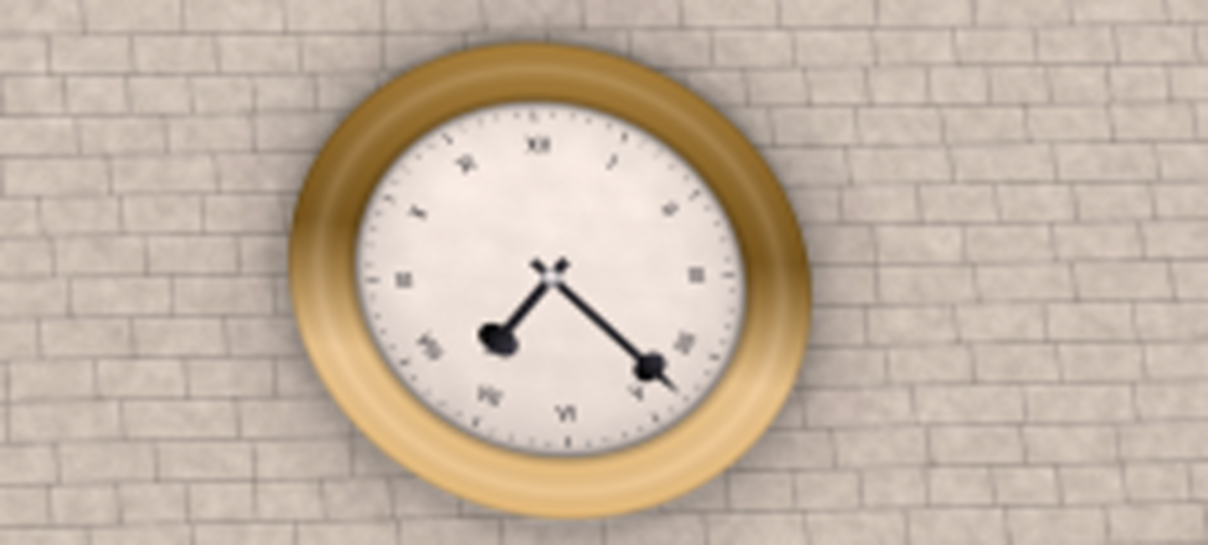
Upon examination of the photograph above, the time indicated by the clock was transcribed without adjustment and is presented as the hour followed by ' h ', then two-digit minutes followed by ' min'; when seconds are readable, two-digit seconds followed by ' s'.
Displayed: 7 h 23 min
